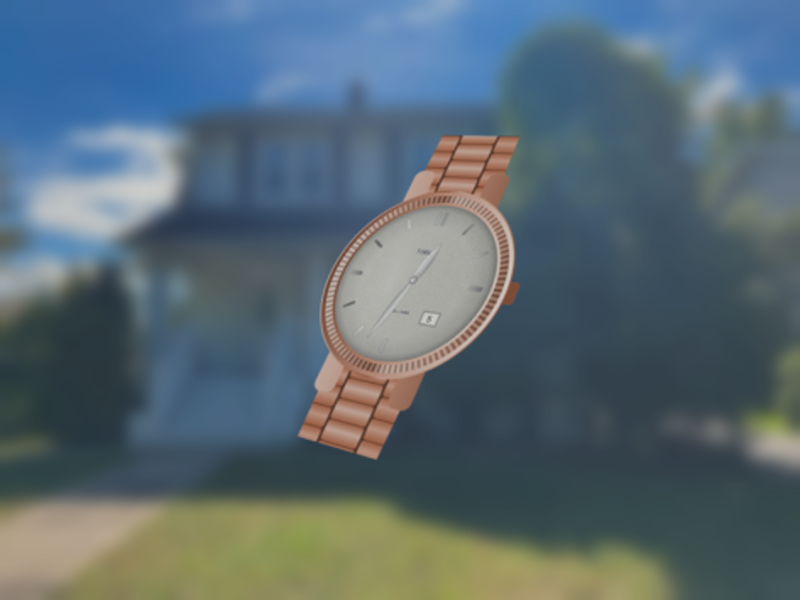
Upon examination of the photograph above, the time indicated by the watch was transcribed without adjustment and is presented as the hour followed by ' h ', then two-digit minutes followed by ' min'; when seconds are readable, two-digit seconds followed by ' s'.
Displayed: 12 h 33 min
